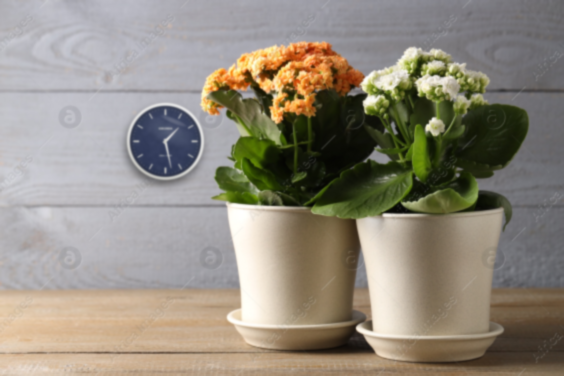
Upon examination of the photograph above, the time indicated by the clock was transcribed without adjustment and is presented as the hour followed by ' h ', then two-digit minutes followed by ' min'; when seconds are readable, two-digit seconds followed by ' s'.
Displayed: 1 h 28 min
